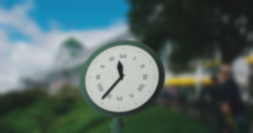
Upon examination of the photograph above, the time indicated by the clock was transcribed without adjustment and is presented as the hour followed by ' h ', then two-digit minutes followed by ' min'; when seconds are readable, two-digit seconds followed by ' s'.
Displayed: 11 h 36 min
